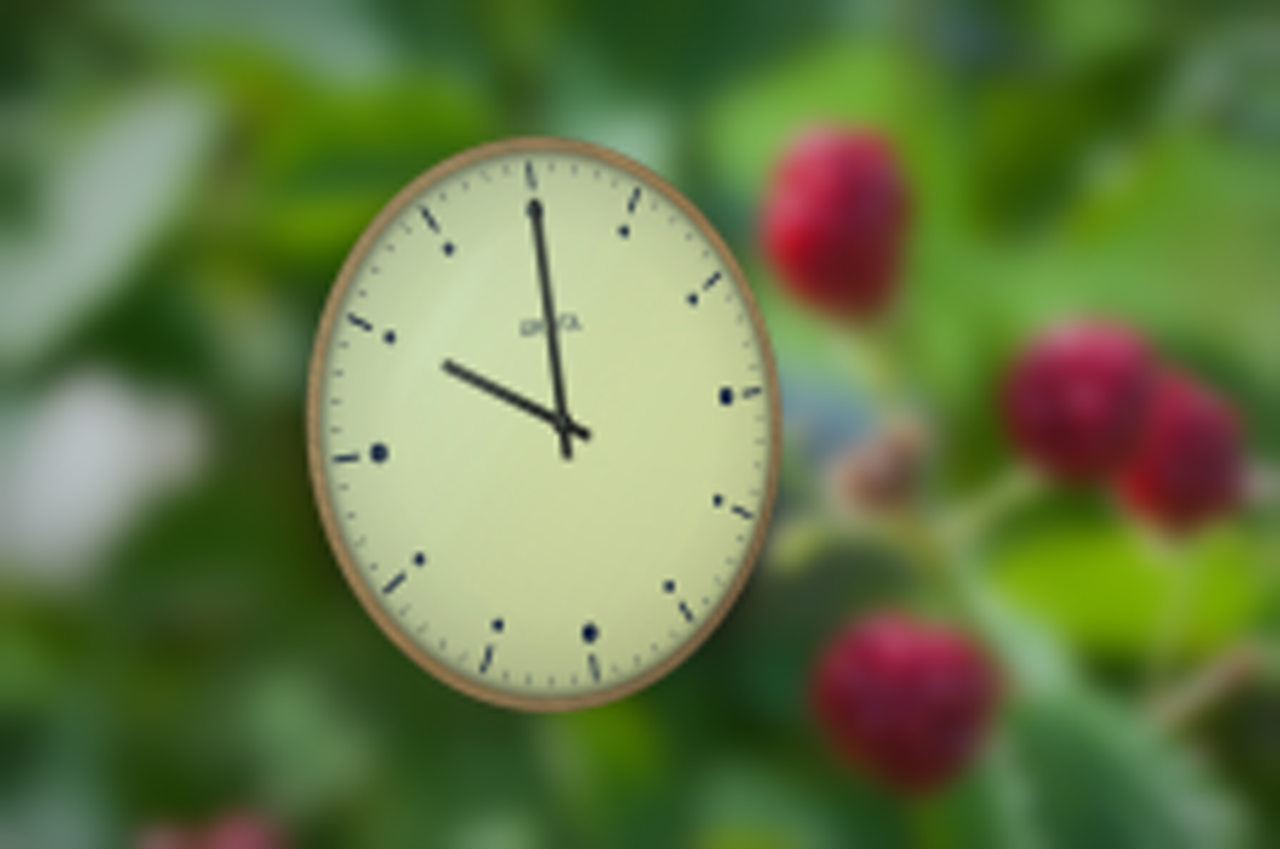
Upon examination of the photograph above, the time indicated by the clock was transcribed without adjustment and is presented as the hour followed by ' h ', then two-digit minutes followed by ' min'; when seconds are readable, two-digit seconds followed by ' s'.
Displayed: 10 h 00 min
